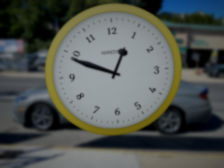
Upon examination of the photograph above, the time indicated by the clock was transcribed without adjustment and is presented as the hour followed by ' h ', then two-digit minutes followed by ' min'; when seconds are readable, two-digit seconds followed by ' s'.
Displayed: 12 h 49 min
